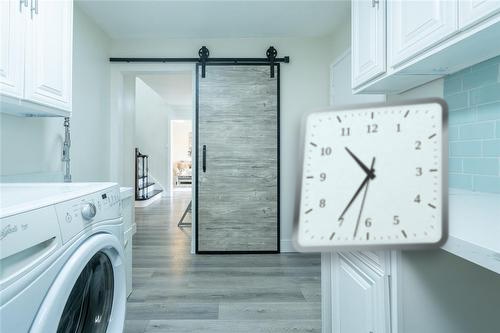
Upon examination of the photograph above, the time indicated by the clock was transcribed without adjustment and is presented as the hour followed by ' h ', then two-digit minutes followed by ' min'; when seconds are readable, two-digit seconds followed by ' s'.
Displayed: 10 h 35 min 32 s
